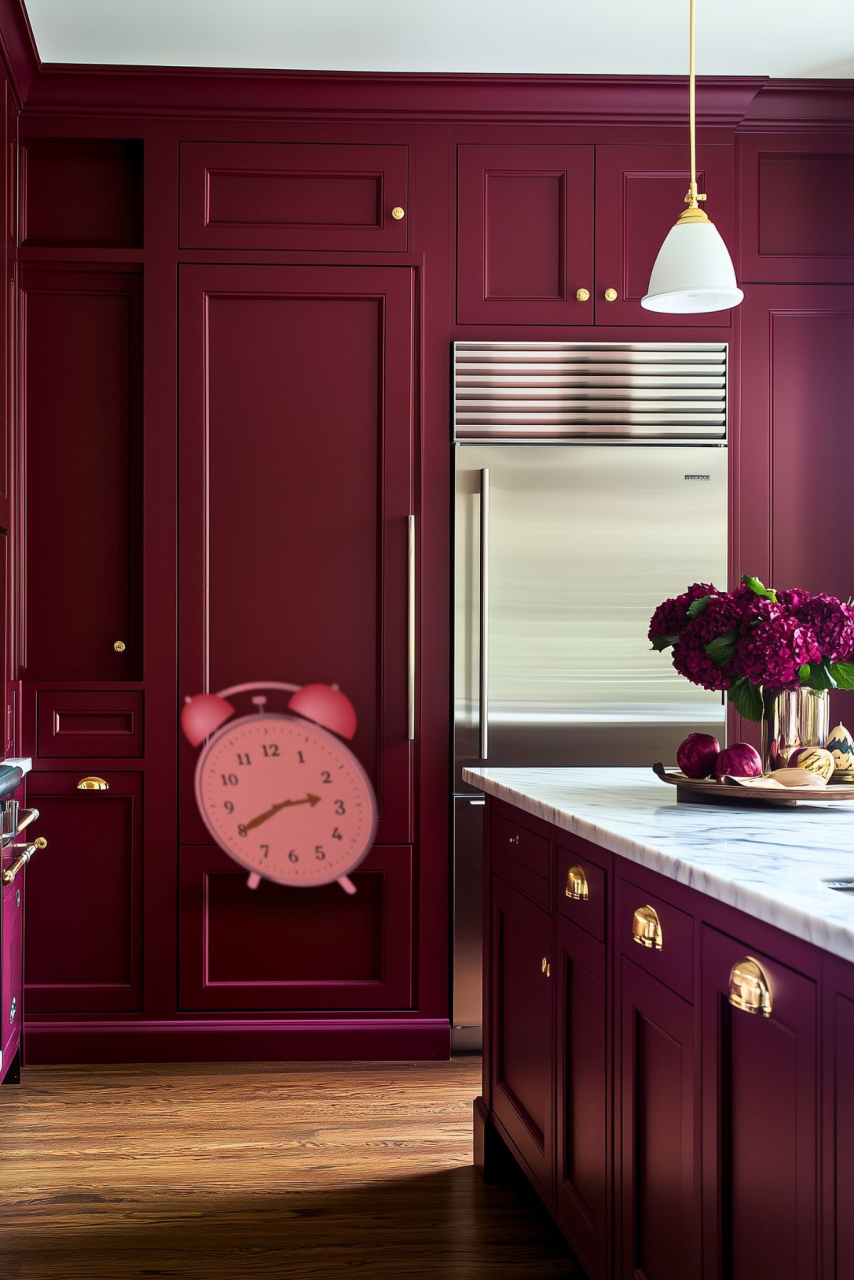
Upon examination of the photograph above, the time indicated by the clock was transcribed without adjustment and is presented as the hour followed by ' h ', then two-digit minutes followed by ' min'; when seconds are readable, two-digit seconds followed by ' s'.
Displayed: 2 h 40 min
